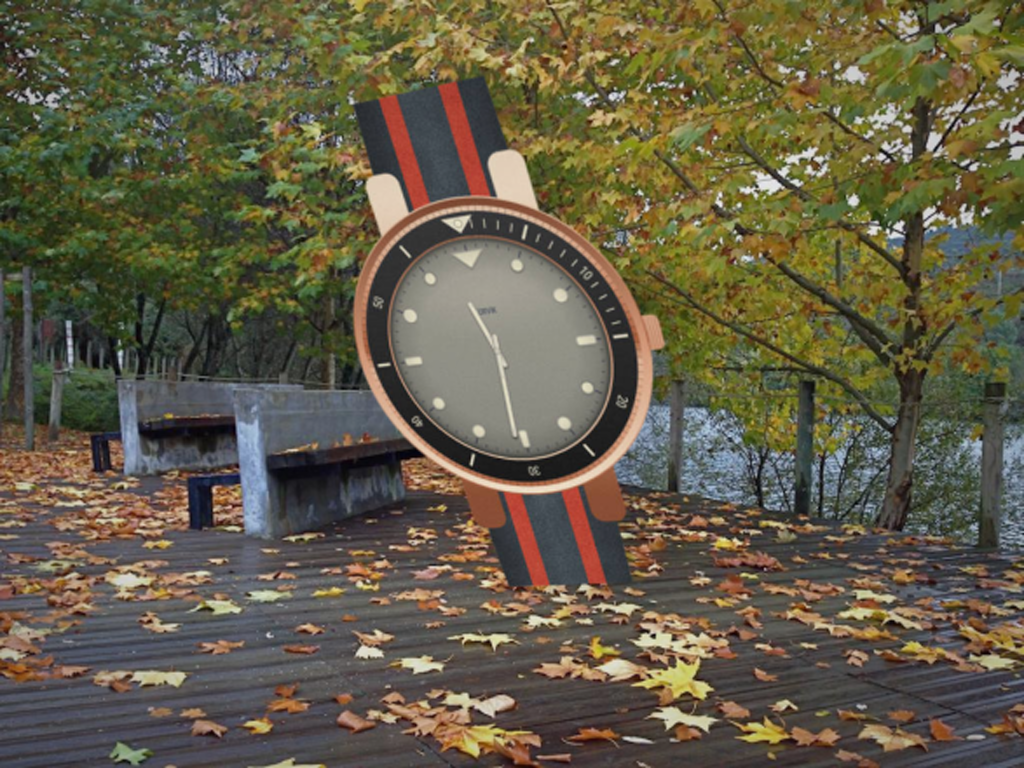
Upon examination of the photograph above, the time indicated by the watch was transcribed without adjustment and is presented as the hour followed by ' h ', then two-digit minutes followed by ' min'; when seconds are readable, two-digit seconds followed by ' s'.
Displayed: 11 h 31 min
